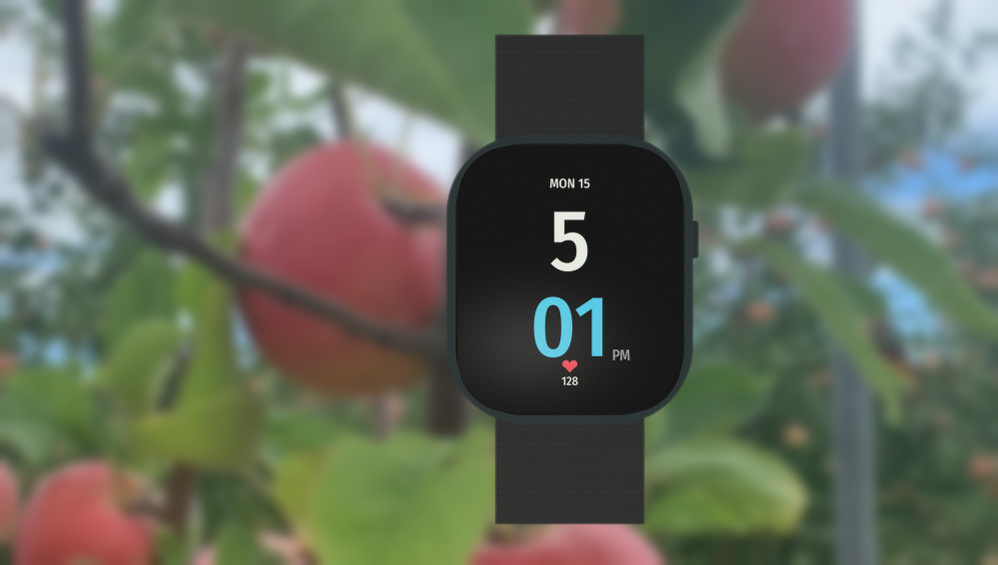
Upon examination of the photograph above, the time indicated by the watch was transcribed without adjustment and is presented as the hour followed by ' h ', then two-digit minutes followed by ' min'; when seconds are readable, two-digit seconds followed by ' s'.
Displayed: 5 h 01 min
